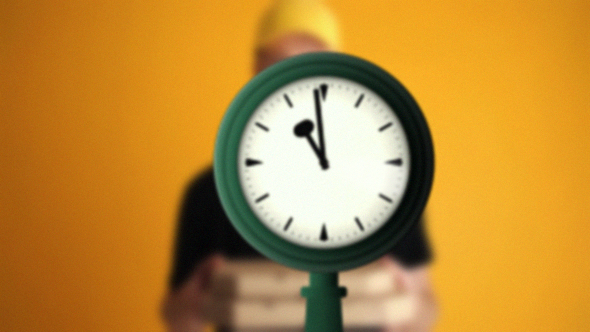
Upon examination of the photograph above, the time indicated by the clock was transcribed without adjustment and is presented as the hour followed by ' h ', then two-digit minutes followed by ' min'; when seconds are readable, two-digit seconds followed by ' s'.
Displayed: 10 h 59 min
